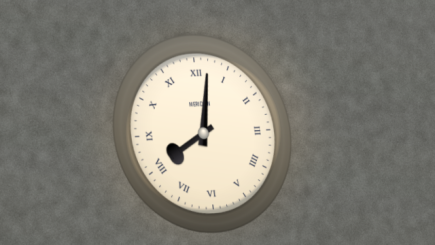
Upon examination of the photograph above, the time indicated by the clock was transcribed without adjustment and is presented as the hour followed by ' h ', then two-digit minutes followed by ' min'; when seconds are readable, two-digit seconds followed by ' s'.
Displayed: 8 h 02 min
